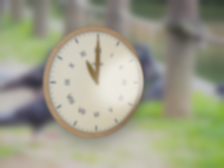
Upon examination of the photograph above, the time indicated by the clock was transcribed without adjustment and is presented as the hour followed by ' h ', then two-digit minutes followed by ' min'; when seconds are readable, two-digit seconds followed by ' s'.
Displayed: 11 h 00 min
